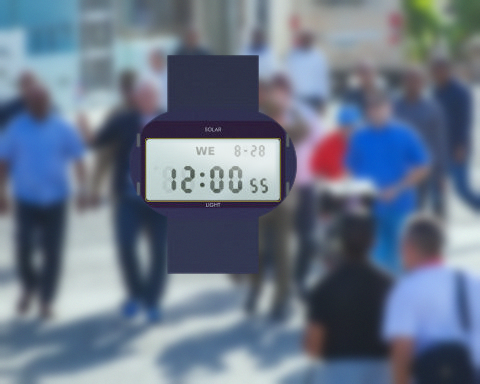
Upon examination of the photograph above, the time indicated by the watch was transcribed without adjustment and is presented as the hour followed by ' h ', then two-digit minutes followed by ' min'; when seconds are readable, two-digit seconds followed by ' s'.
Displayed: 12 h 00 min 55 s
